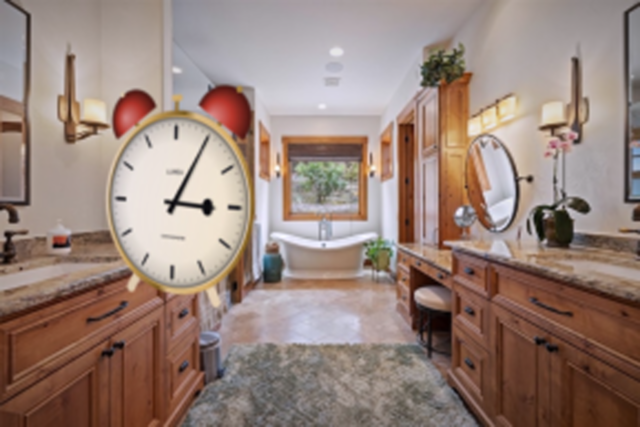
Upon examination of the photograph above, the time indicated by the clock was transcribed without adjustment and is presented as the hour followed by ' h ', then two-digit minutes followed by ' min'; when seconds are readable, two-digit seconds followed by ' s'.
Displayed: 3 h 05 min
